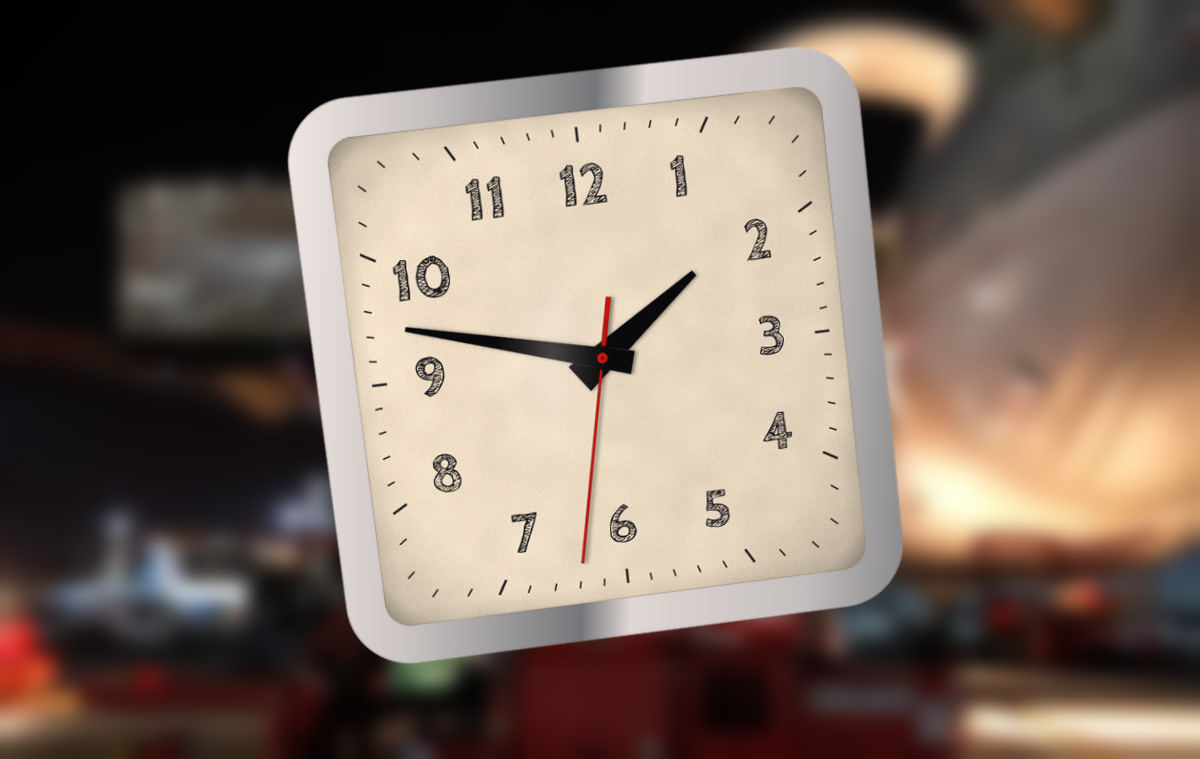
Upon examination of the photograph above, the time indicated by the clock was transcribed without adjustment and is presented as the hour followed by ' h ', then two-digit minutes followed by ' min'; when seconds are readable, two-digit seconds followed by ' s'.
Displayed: 1 h 47 min 32 s
